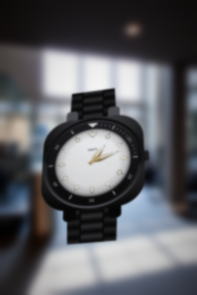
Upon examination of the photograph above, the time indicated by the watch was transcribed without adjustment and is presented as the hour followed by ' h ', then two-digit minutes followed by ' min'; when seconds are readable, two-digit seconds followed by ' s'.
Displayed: 1 h 12 min
